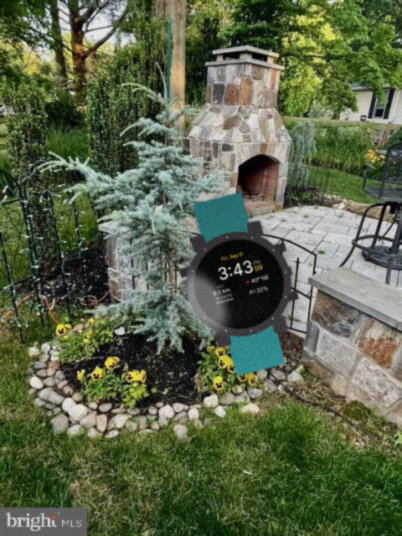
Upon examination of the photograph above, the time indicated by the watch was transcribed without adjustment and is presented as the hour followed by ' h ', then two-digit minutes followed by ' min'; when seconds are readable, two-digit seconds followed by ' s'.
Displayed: 3 h 43 min
